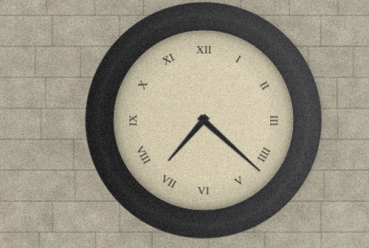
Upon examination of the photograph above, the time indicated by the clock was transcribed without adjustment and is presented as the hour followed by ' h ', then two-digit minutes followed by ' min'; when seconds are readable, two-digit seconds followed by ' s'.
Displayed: 7 h 22 min
